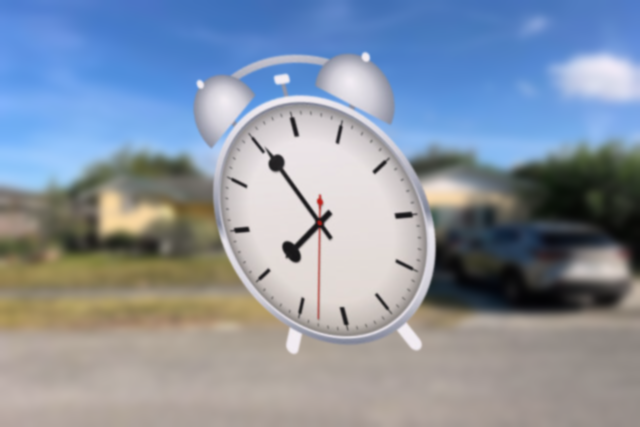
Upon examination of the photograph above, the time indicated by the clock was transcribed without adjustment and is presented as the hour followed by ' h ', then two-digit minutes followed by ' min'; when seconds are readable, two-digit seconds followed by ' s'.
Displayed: 7 h 55 min 33 s
